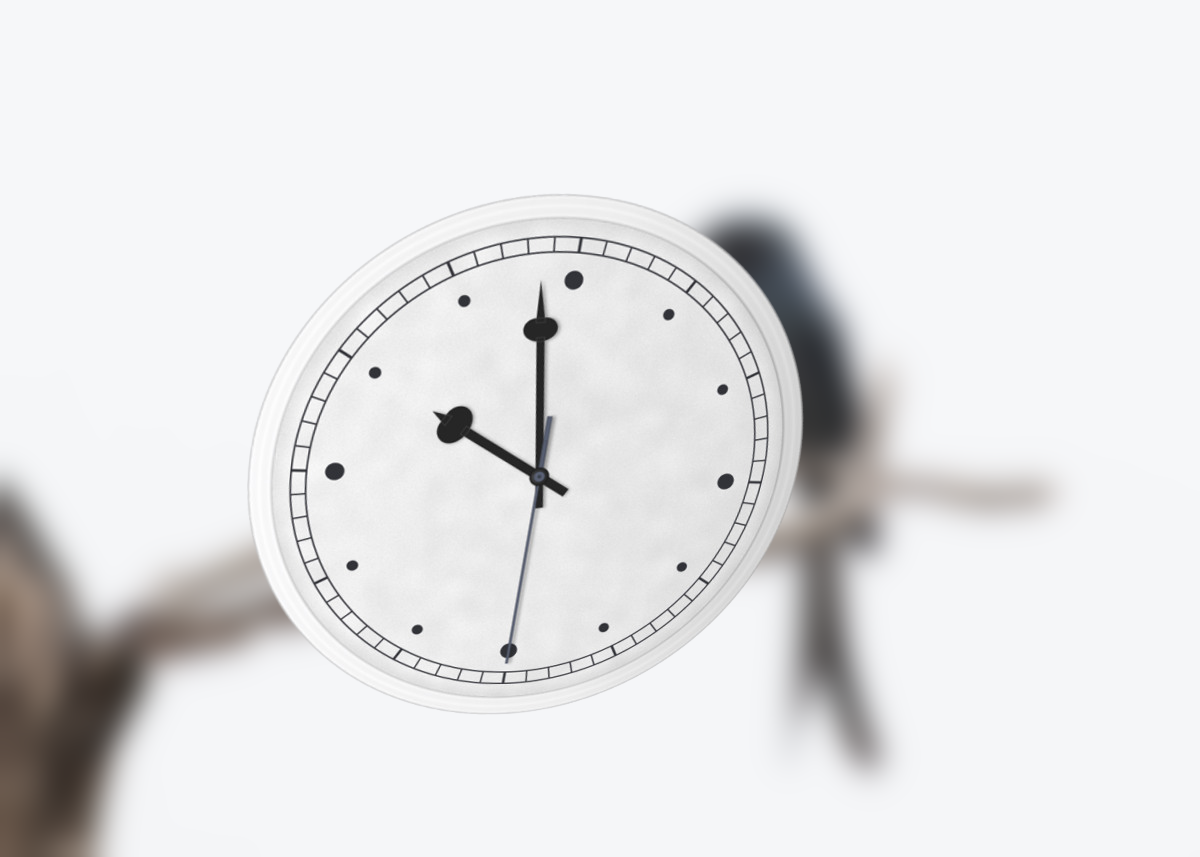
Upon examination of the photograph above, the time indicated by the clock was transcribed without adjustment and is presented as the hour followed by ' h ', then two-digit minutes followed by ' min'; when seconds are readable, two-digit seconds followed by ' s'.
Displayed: 9 h 58 min 30 s
